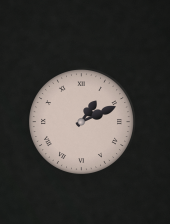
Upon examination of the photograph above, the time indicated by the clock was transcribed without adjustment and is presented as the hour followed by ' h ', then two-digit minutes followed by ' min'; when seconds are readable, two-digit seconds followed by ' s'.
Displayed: 1 h 11 min
